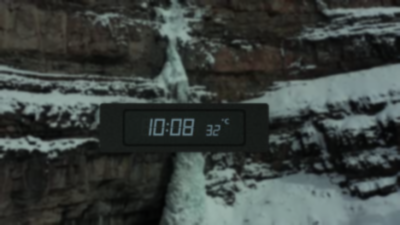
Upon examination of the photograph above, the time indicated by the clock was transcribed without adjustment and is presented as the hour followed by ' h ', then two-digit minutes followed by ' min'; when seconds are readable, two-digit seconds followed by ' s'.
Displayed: 10 h 08 min
